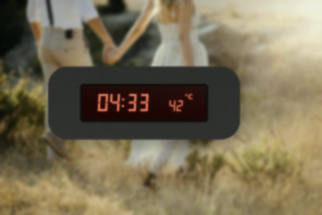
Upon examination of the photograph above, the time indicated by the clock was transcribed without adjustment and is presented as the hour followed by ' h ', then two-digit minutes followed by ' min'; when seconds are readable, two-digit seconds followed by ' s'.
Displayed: 4 h 33 min
